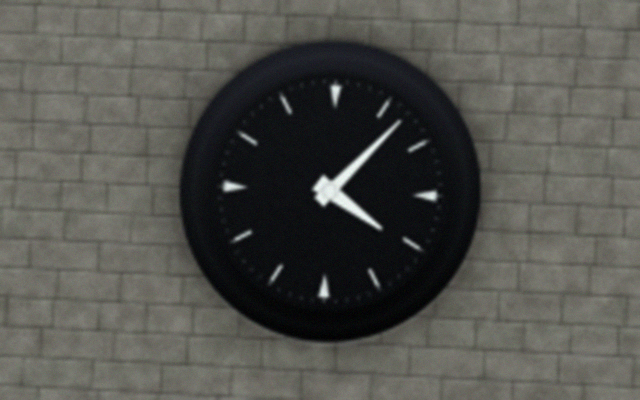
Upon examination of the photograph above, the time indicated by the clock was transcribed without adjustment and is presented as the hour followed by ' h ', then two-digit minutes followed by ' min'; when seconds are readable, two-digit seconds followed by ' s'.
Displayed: 4 h 07 min
